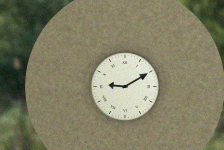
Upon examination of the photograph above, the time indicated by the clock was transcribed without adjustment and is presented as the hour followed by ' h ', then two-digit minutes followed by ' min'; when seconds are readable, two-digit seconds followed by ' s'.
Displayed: 9 h 10 min
